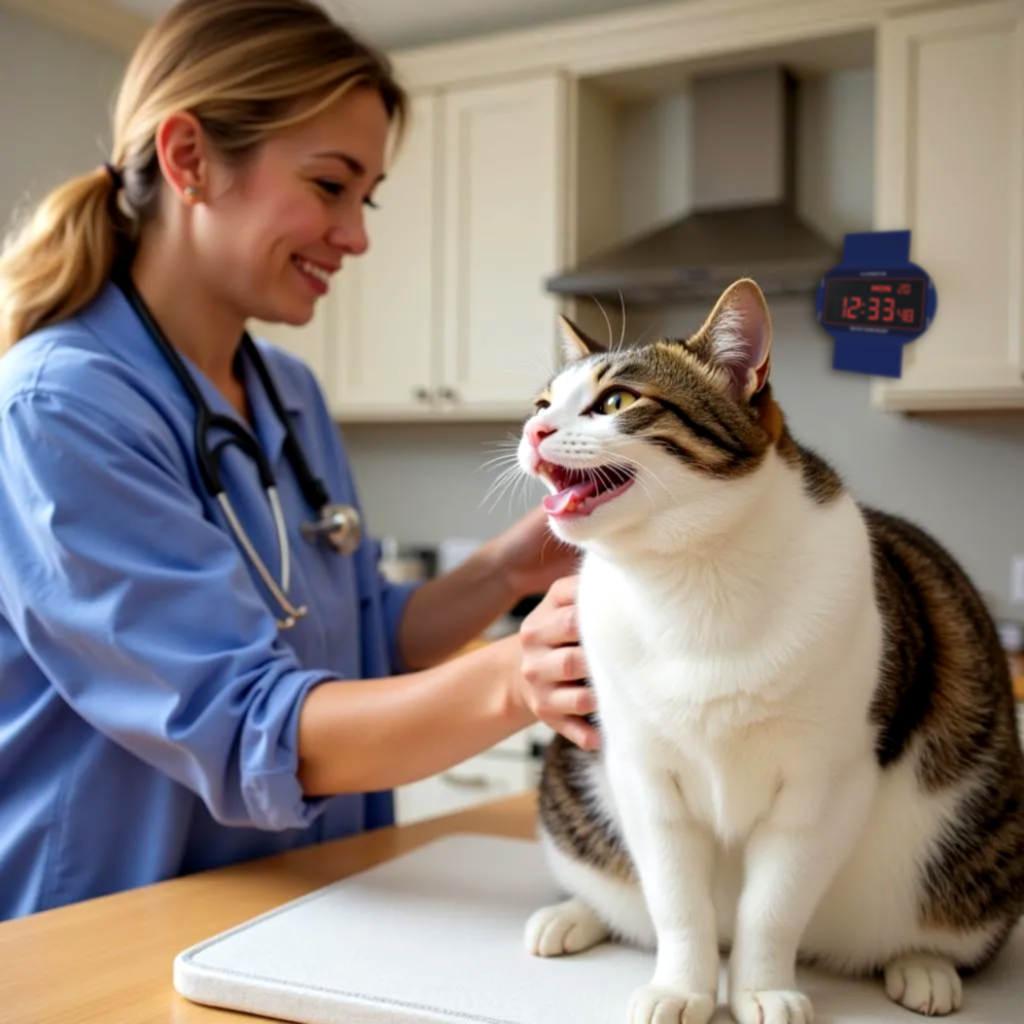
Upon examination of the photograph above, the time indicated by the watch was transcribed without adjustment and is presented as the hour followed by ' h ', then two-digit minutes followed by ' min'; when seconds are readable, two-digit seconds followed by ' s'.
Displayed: 12 h 33 min
